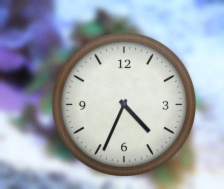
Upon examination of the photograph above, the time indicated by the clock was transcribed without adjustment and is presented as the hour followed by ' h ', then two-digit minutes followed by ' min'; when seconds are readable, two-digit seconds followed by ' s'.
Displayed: 4 h 34 min
